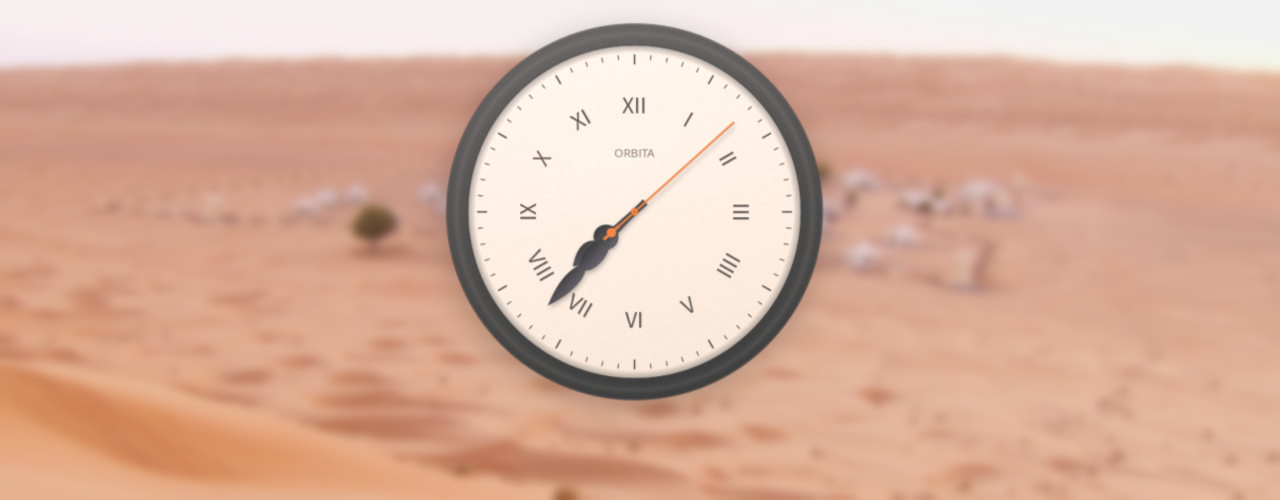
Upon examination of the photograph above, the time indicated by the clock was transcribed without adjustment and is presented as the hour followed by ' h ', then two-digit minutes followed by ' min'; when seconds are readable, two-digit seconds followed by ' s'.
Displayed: 7 h 37 min 08 s
